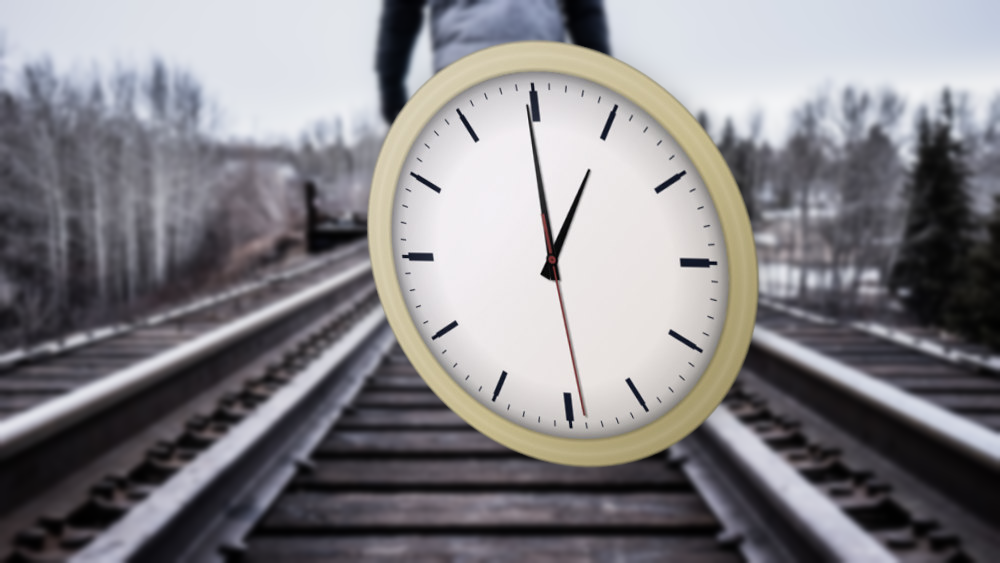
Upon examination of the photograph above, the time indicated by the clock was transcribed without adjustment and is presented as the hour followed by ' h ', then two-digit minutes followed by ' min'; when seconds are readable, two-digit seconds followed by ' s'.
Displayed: 12 h 59 min 29 s
